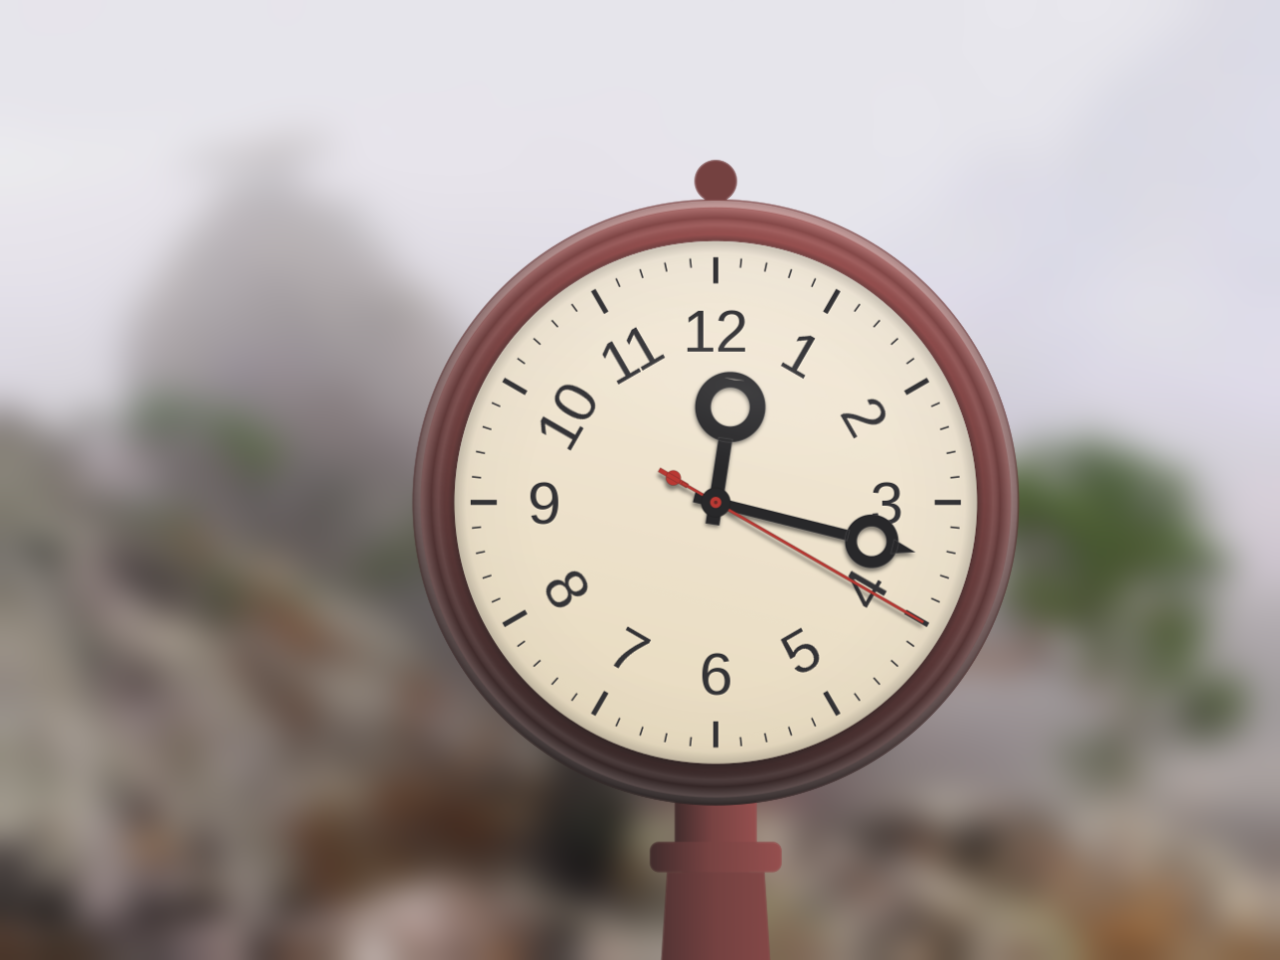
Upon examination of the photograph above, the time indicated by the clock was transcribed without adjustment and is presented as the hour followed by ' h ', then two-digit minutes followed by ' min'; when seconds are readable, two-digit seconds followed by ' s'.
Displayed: 12 h 17 min 20 s
